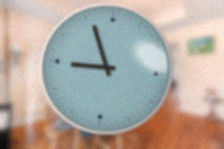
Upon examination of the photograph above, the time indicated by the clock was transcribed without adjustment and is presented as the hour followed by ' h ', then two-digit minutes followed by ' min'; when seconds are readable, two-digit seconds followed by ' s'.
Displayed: 8 h 56 min
